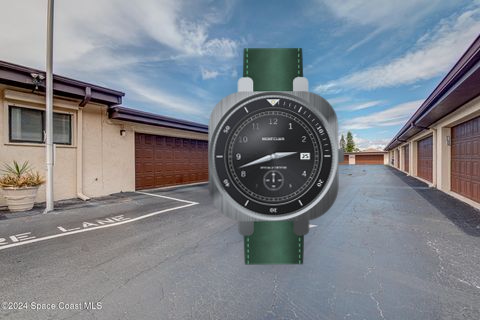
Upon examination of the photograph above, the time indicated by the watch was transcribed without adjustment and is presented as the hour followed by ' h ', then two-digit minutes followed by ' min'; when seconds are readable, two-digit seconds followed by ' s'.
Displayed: 2 h 42 min
